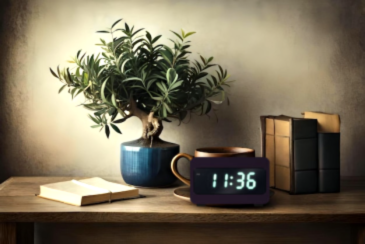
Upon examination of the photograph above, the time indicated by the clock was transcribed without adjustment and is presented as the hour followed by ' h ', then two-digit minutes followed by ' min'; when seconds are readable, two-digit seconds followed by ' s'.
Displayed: 11 h 36 min
